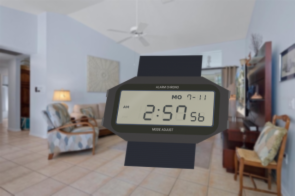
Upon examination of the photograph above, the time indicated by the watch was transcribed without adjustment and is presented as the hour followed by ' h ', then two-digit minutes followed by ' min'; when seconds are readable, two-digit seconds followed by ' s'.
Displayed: 2 h 57 min 56 s
